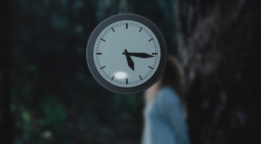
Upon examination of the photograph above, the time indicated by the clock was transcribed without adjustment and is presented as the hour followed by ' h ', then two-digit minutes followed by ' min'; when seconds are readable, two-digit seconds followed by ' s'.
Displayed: 5 h 16 min
